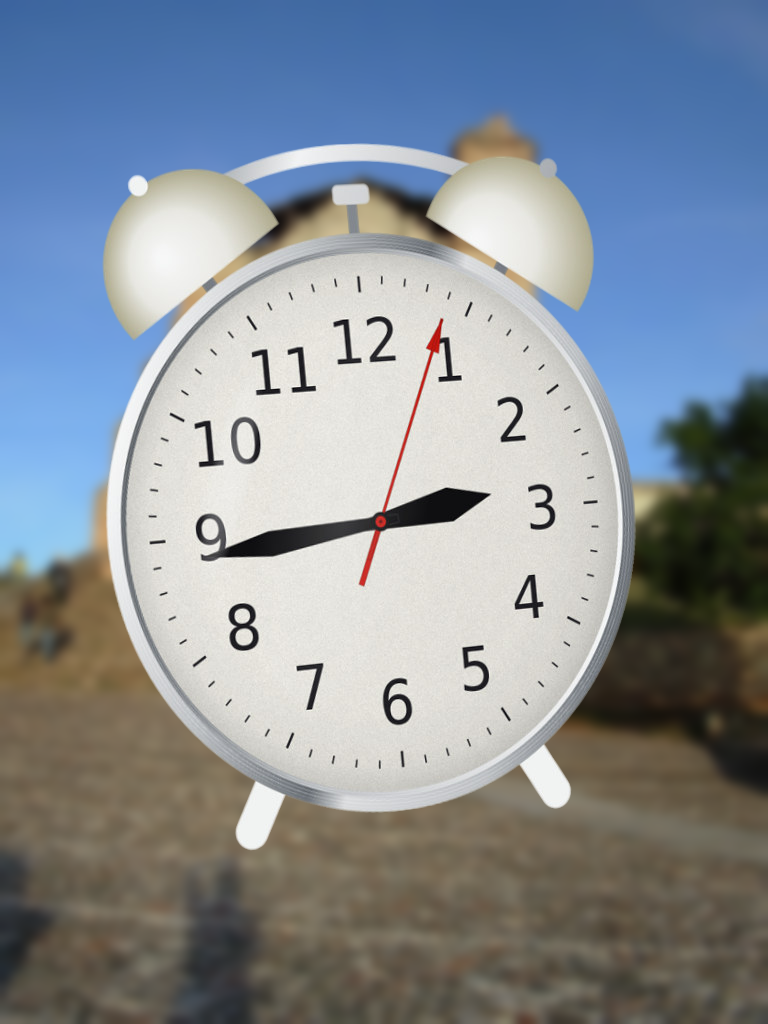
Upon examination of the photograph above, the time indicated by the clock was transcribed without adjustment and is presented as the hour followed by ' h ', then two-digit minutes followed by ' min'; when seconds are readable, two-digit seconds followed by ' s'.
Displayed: 2 h 44 min 04 s
